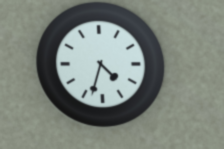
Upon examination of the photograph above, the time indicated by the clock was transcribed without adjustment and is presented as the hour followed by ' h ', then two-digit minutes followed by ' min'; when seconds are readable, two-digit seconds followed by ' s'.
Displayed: 4 h 33 min
